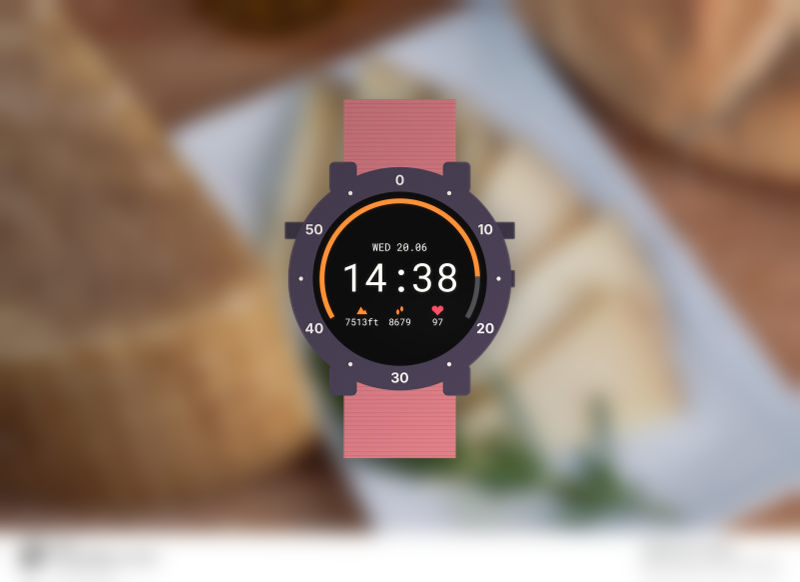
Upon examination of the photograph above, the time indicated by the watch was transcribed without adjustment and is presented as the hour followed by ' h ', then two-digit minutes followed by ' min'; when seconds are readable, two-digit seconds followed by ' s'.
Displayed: 14 h 38 min
